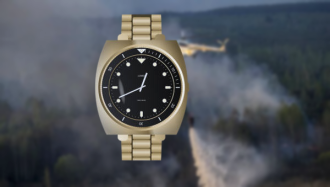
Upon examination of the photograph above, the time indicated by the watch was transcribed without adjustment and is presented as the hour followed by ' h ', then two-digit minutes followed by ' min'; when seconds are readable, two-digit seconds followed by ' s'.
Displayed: 12 h 41 min
